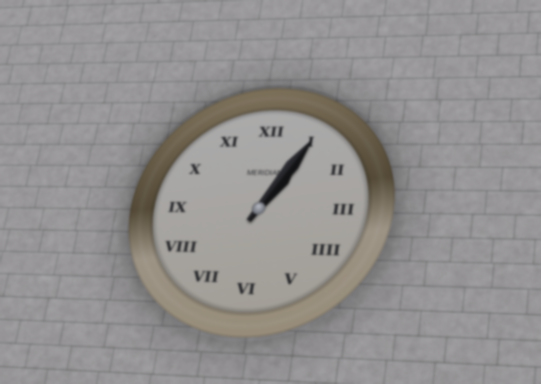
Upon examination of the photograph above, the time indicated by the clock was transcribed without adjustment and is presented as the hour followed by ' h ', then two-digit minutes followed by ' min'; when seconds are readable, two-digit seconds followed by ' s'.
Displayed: 1 h 05 min
